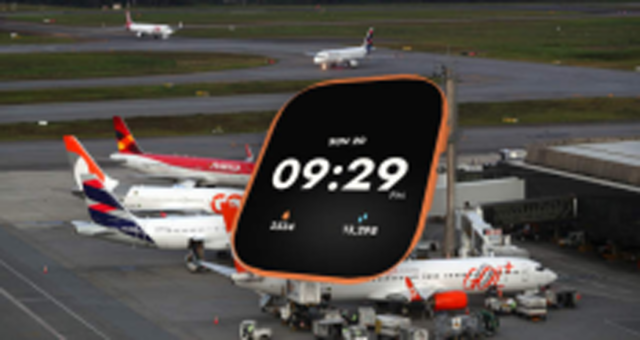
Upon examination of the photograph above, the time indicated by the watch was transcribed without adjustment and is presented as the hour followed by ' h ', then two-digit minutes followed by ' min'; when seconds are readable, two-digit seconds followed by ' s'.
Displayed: 9 h 29 min
